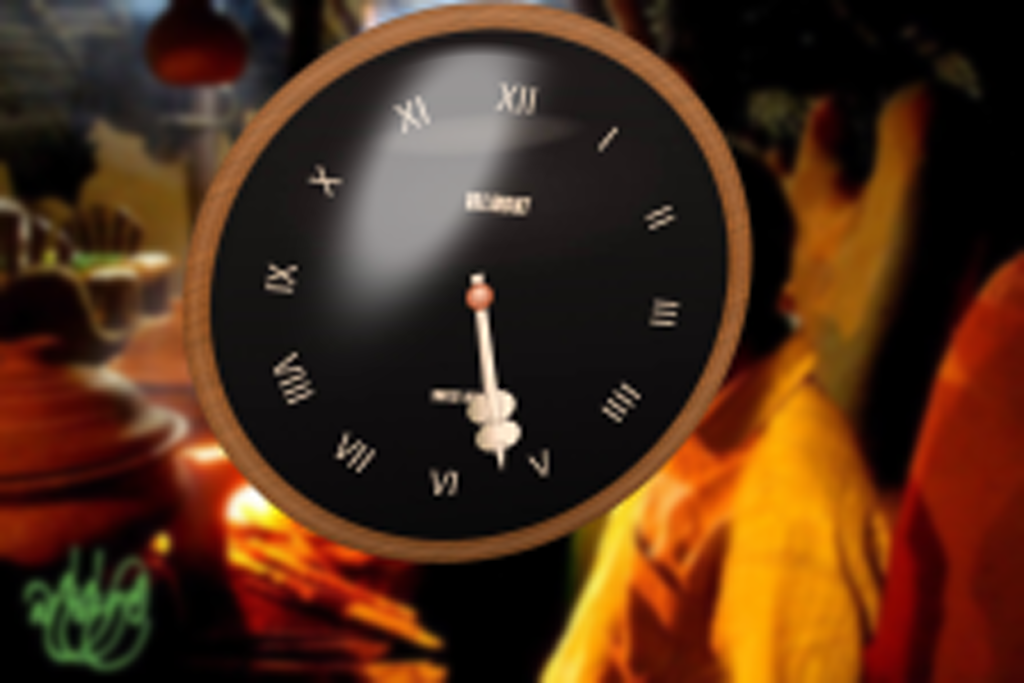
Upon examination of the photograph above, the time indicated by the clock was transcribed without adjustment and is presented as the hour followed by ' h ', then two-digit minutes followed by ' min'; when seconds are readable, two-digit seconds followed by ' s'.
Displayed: 5 h 27 min
